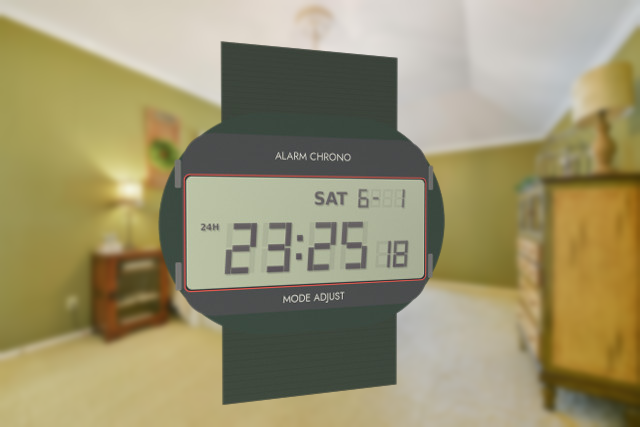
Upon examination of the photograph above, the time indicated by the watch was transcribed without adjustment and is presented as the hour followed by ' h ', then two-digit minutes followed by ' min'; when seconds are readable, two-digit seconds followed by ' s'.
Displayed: 23 h 25 min 18 s
